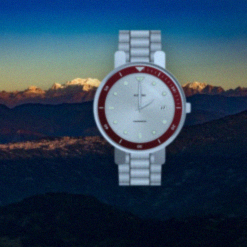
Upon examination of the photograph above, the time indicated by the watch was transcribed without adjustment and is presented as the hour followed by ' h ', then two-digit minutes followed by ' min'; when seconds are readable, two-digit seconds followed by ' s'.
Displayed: 2 h 00 min
